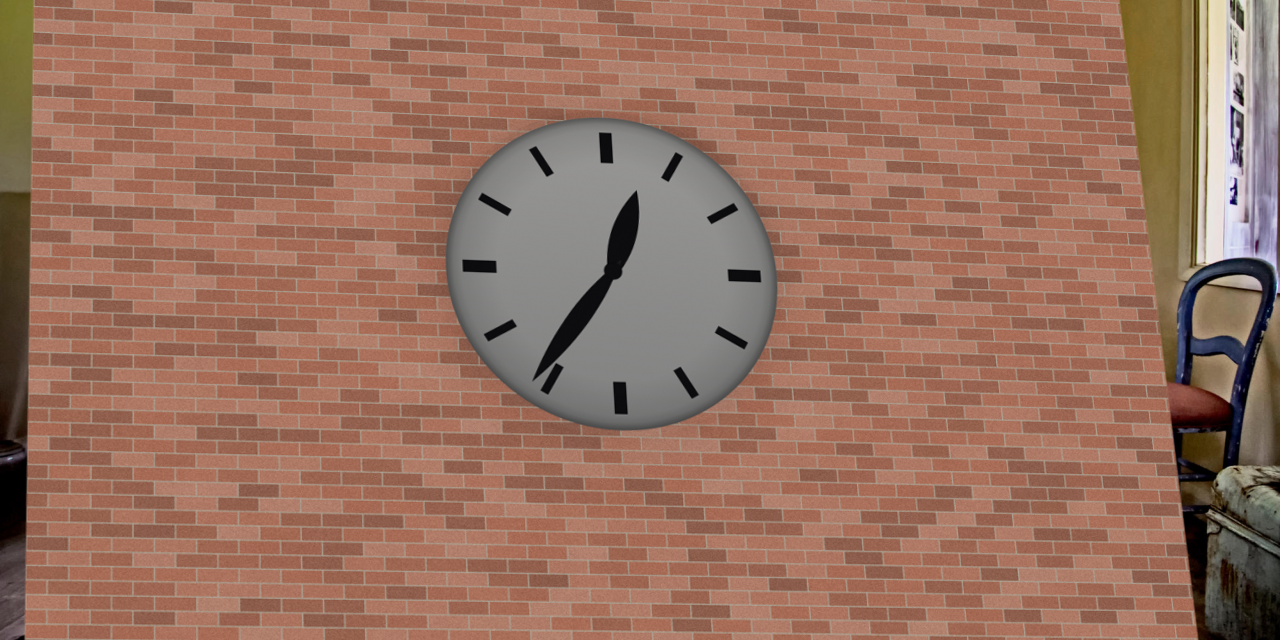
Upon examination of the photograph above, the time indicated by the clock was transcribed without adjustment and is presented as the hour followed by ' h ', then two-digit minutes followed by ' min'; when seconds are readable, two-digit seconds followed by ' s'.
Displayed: 12 h 36 min
